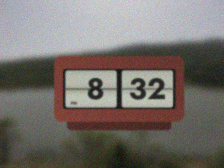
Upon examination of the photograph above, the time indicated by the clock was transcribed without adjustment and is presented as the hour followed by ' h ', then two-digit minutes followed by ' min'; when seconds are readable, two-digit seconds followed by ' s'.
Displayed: 8 h 32 min
